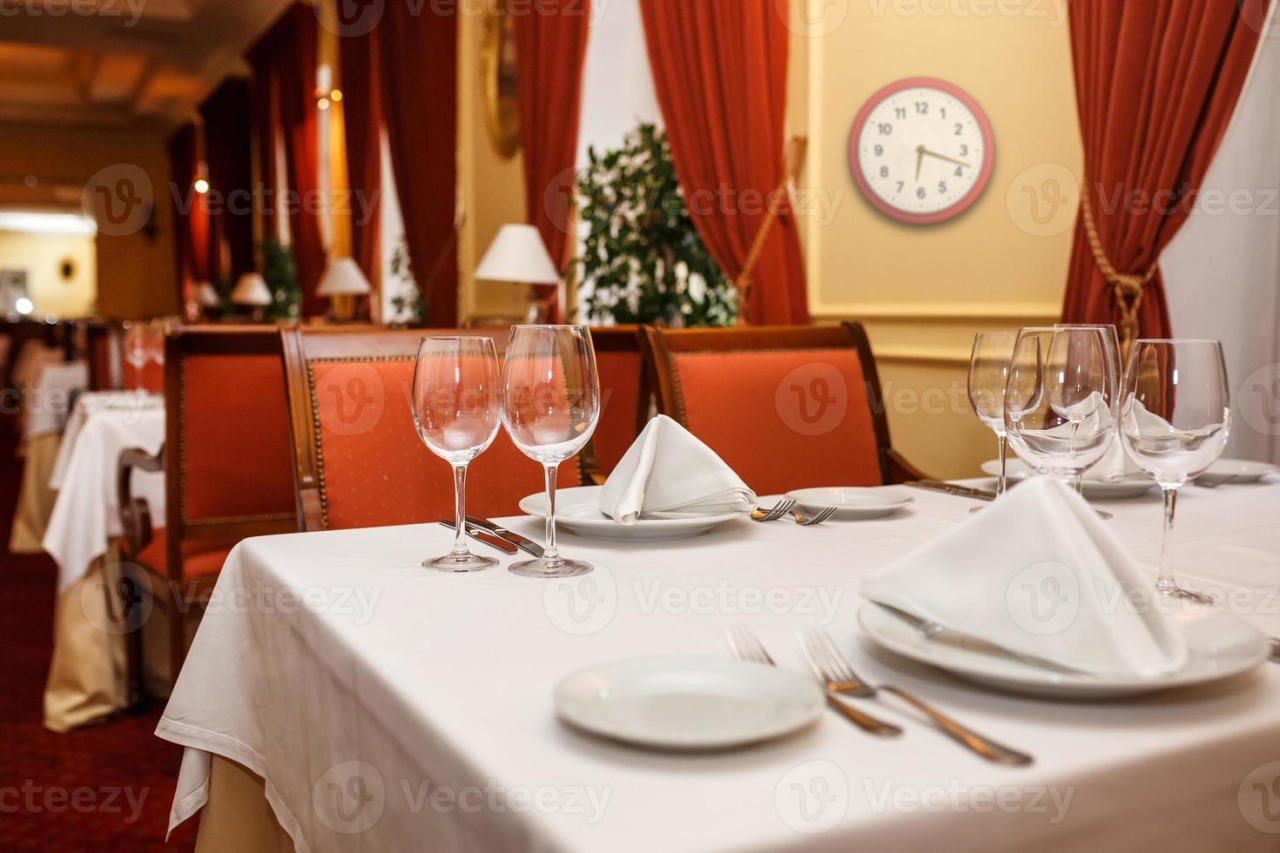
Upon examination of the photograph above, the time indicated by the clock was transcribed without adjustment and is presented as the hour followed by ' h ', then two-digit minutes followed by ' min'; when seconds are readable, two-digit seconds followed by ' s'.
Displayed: 6 h 18 min
